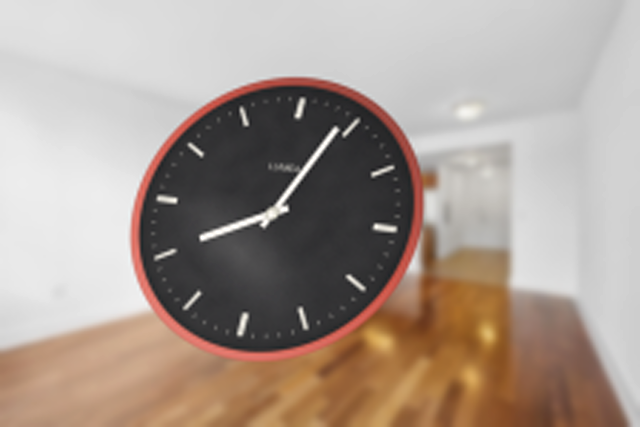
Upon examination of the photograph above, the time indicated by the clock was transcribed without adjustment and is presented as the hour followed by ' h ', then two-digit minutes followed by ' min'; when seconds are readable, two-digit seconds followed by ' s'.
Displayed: 8 h 04 min
